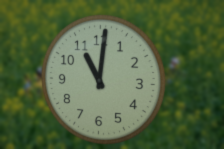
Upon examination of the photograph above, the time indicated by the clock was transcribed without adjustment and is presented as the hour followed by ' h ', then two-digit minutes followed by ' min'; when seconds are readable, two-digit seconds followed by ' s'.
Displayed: 11 h 01 min
